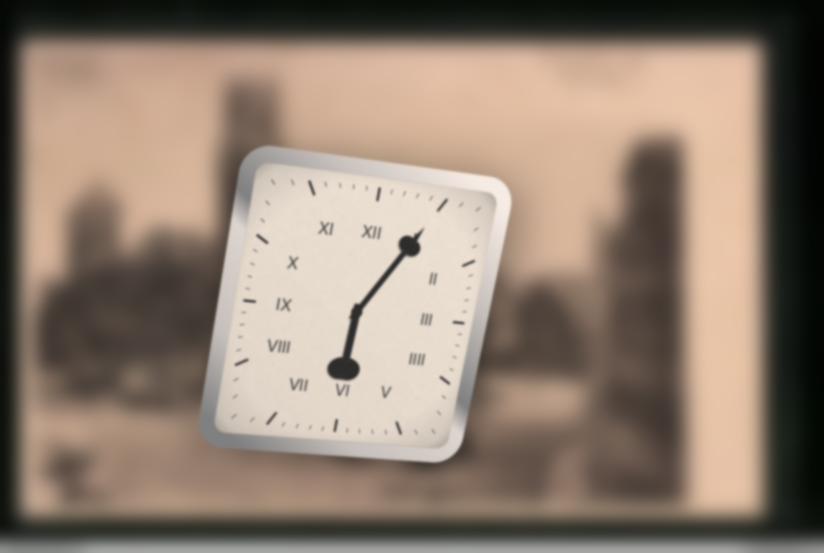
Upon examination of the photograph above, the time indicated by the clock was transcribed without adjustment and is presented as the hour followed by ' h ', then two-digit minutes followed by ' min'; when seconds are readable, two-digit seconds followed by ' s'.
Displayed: 6 h 05 min
